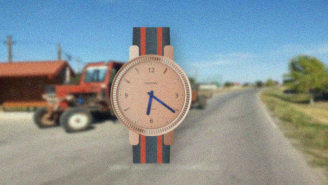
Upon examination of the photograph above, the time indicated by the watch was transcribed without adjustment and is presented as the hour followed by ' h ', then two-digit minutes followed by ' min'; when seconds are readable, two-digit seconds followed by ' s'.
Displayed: 6 h 21 min
